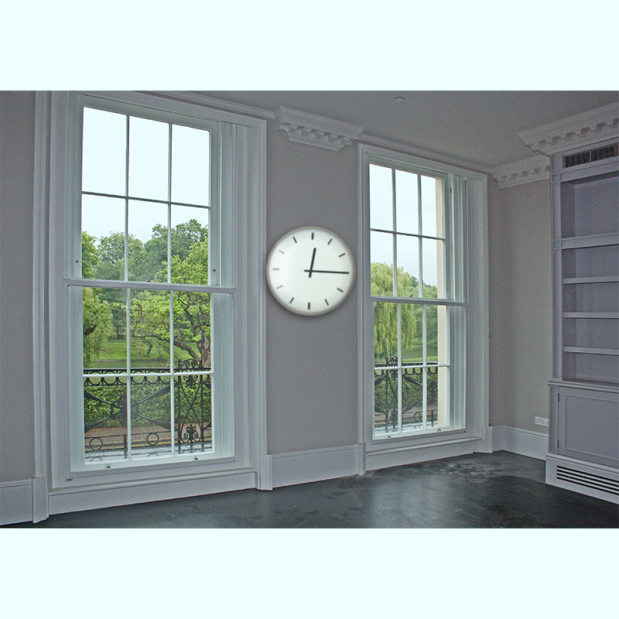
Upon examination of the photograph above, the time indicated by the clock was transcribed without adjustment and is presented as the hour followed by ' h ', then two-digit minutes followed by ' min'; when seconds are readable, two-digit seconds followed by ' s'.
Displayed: 12 h 15 min
